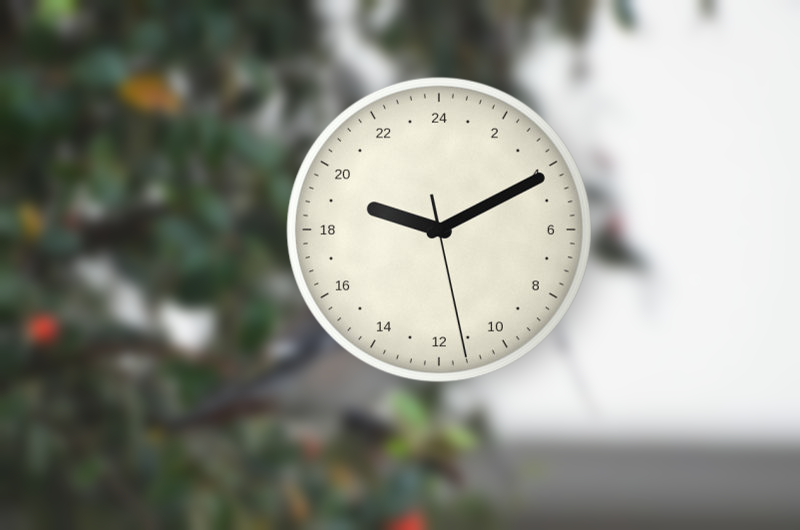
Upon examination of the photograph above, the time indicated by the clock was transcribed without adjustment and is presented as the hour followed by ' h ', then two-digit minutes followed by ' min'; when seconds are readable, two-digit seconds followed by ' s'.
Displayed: 19 h 10 min 28 s
